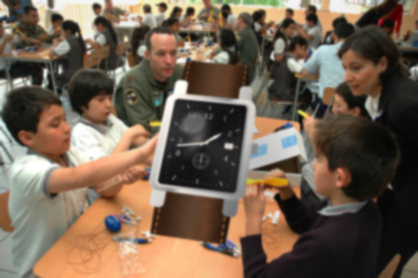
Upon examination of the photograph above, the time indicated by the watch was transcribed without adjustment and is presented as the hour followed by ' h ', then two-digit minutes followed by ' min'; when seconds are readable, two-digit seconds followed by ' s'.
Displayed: 1 h 43 min
